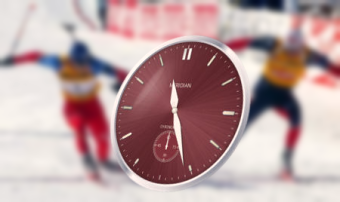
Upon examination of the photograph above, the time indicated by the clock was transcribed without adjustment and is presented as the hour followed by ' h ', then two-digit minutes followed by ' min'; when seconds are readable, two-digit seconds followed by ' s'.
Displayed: 11 h 26 min
